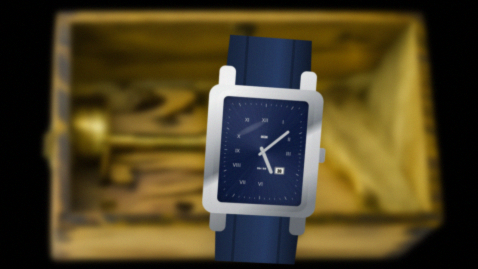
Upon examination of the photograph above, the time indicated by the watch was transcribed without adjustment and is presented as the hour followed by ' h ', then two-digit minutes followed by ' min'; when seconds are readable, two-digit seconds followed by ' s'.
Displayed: 5 h 08 min
